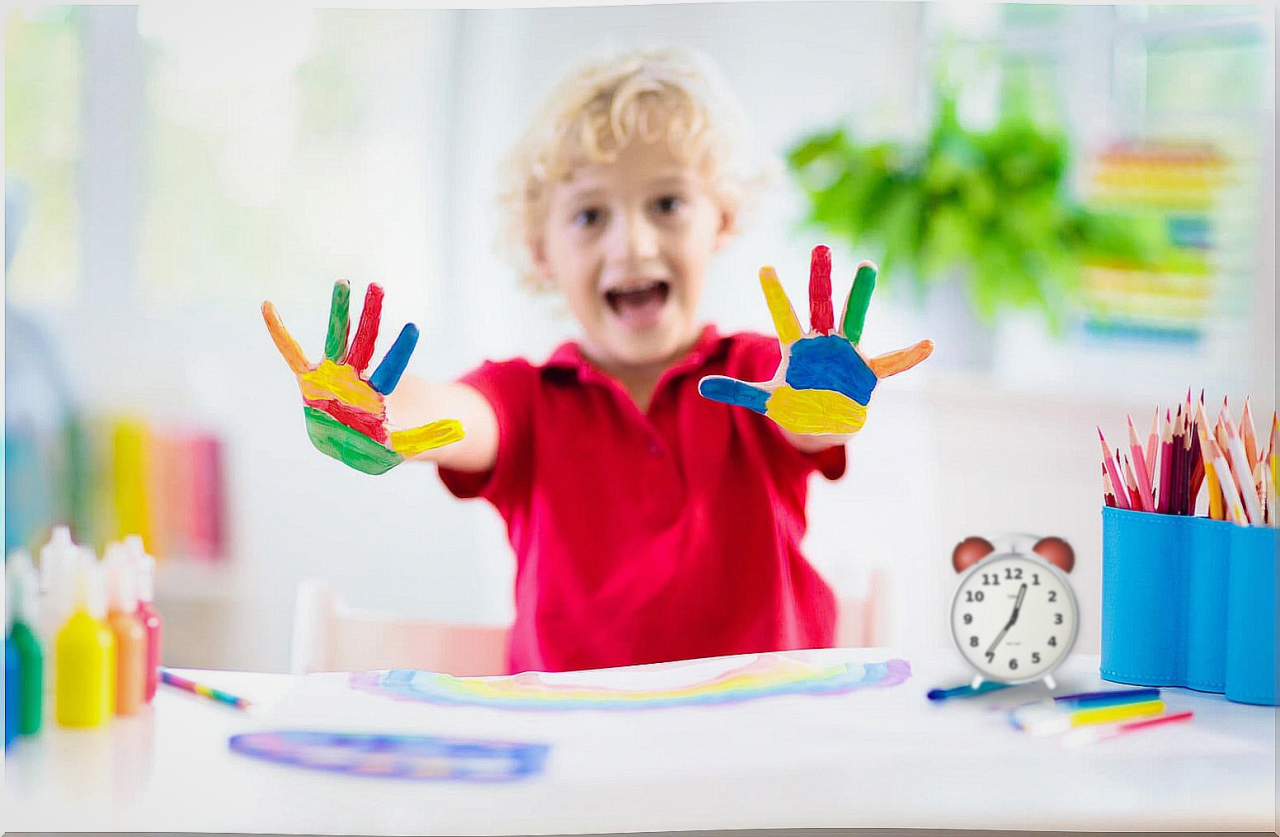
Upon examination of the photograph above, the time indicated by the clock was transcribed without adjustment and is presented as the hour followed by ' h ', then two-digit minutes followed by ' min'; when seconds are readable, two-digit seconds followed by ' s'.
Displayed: 12 h 36 min
